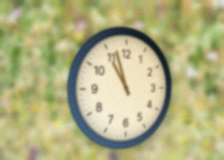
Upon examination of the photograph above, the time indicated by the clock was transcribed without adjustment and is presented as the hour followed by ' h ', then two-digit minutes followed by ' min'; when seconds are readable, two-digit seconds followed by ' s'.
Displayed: 10 h 57 min
